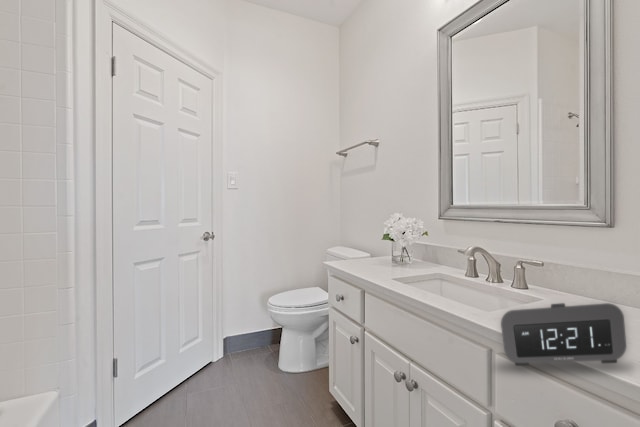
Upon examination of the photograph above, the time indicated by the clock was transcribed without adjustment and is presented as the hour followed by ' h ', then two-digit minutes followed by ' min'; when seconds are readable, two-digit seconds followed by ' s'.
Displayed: 12 h 21 min
